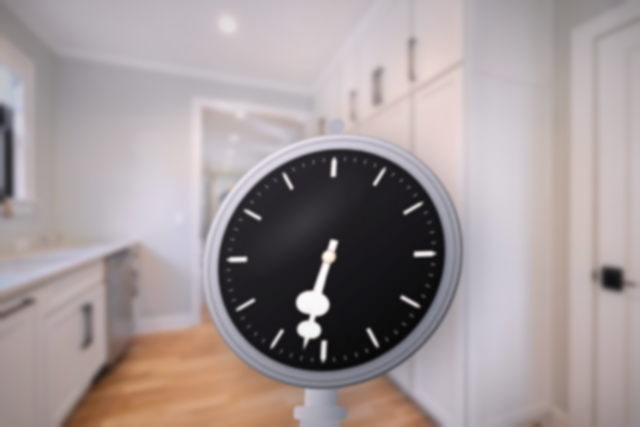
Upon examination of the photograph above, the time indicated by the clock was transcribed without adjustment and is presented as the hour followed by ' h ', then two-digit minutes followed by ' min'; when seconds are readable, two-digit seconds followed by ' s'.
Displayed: 6 h 32 min
